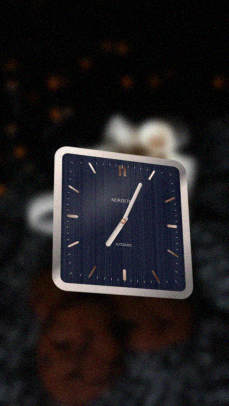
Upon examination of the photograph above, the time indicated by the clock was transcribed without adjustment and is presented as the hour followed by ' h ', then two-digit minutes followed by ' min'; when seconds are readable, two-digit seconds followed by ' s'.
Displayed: 7 h 04 min
